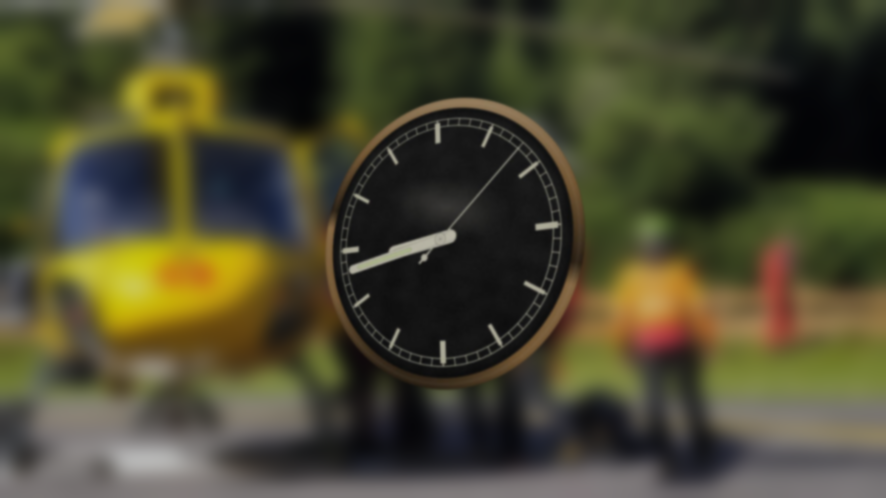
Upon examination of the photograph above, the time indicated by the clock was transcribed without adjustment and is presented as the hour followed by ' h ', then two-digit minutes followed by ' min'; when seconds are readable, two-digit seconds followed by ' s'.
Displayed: 8 h 43 min 08 s
